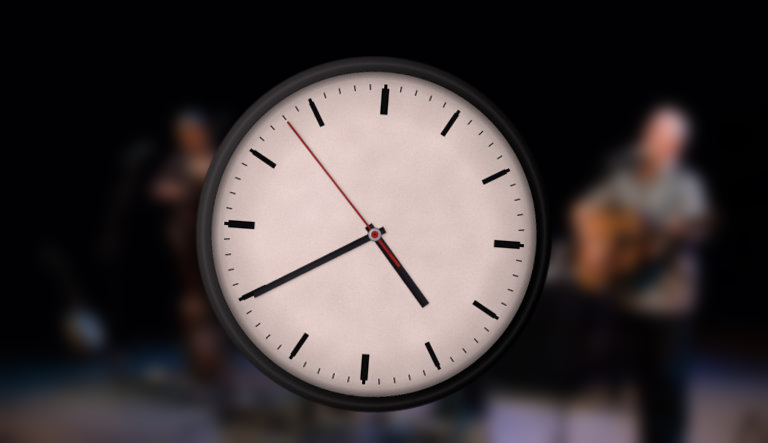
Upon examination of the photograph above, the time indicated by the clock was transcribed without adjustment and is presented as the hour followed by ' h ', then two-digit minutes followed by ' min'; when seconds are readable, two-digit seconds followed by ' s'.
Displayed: 4 h 39 min 53 s
